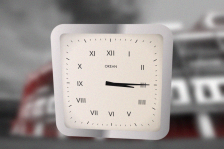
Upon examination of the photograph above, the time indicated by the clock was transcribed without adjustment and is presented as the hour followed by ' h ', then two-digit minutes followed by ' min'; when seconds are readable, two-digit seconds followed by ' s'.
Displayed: 3 h 15 min
